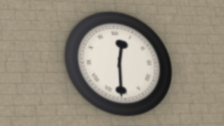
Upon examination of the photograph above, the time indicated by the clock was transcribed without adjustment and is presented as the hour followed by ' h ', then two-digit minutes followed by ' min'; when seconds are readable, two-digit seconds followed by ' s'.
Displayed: 12 h 31 min
